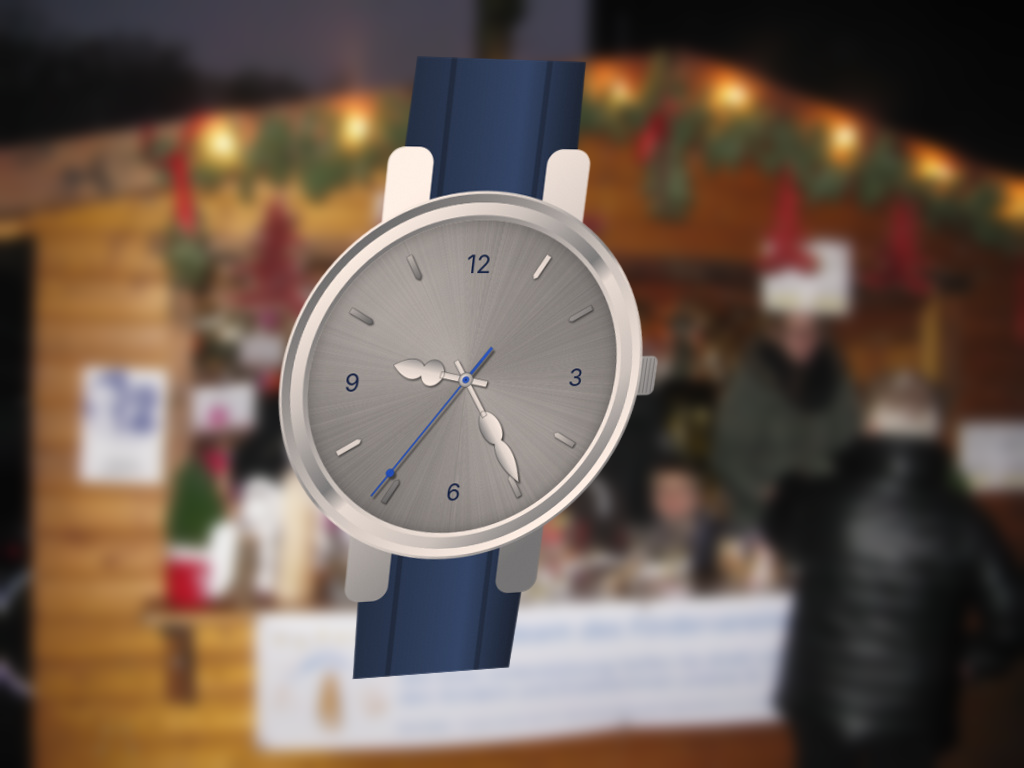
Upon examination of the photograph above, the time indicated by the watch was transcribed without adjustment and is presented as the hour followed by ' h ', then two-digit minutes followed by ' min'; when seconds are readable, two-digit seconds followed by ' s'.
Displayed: 9 h 24 min 36 s
